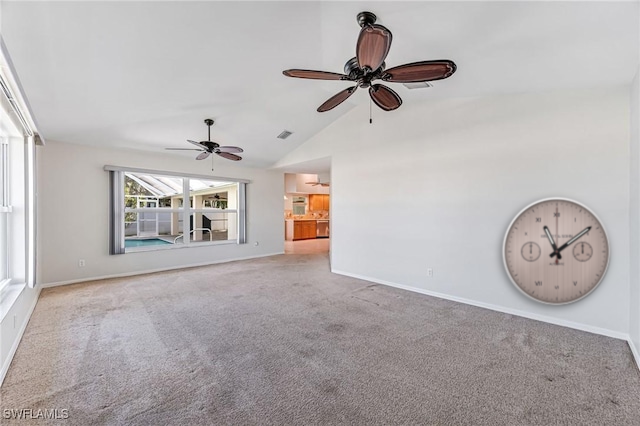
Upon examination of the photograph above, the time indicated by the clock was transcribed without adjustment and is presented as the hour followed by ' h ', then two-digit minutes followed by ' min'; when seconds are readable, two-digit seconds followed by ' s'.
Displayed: 11 h 09 min
